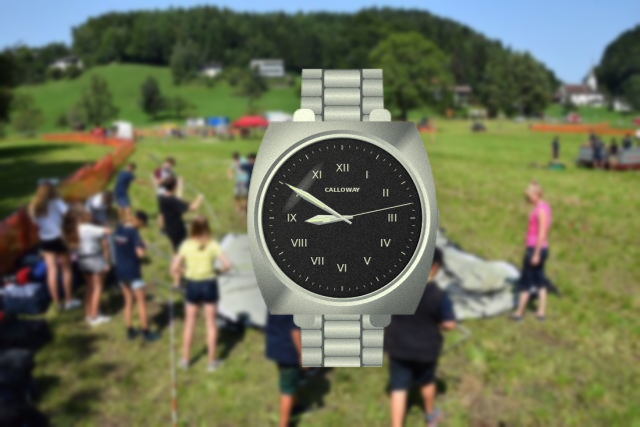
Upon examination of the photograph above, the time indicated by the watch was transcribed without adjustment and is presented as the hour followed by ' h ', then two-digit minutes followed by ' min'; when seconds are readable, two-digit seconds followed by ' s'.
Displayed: 8 h 50 min 13 s
